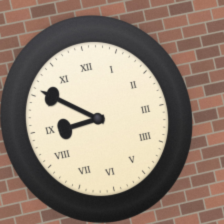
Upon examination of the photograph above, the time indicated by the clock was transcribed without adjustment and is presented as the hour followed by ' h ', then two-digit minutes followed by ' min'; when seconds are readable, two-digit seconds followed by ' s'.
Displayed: 8 h 51 min
